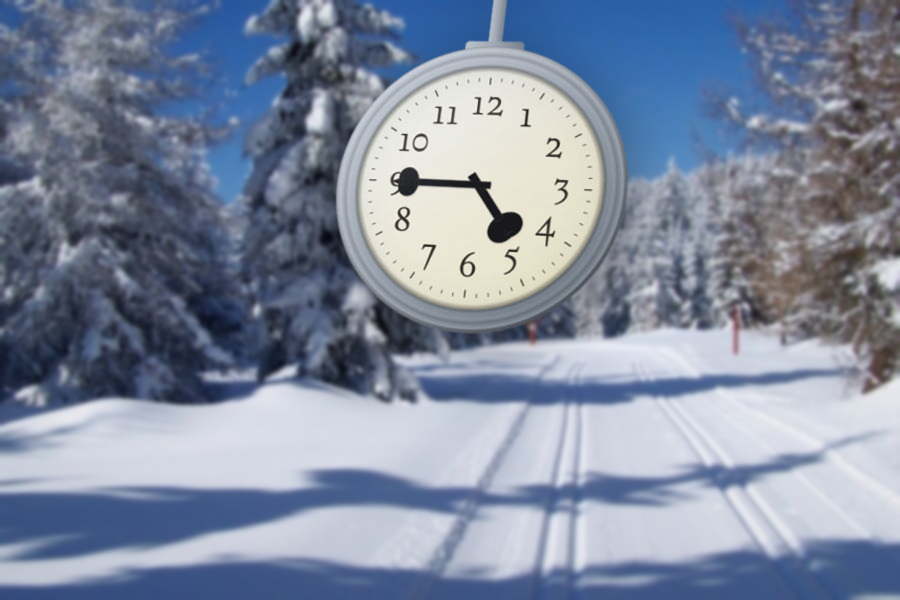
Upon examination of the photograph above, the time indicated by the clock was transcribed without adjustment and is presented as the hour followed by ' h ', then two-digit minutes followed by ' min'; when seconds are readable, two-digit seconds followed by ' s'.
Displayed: 4 h 45 min
